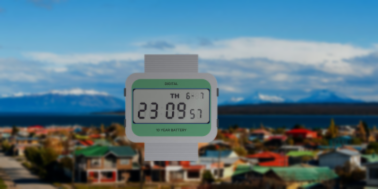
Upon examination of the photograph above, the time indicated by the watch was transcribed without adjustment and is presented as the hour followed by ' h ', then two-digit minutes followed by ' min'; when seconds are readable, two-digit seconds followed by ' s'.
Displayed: 23 h 09 min 57 s
